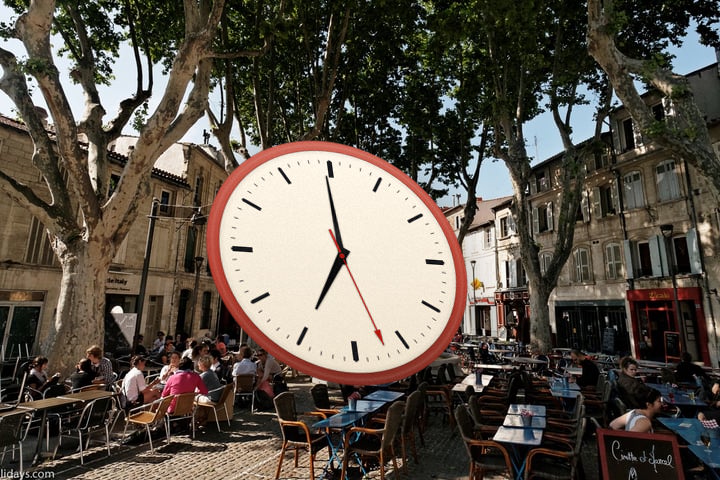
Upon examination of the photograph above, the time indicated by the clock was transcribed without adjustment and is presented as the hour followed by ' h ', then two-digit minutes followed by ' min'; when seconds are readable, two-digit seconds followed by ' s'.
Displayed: 6 h 59 min 27 s
